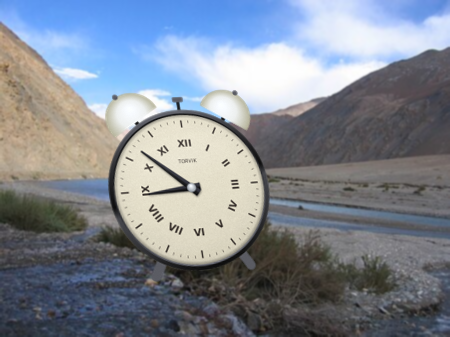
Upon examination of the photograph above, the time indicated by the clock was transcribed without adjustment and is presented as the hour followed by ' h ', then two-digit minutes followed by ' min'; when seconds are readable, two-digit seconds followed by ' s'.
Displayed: 8 h 52 min
